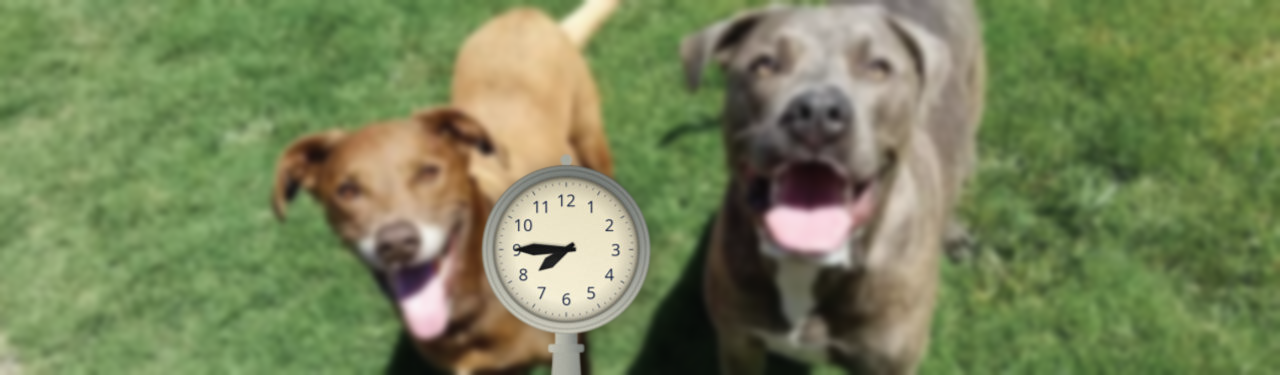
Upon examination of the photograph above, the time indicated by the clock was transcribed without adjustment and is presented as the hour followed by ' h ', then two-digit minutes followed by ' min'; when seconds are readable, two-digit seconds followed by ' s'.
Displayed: 7 h 45 min
